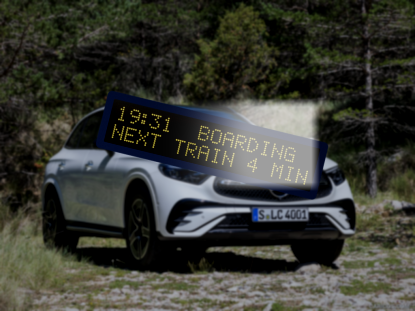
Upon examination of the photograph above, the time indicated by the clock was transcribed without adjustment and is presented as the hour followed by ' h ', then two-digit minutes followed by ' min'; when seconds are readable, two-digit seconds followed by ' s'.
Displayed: 19 h 31 min
